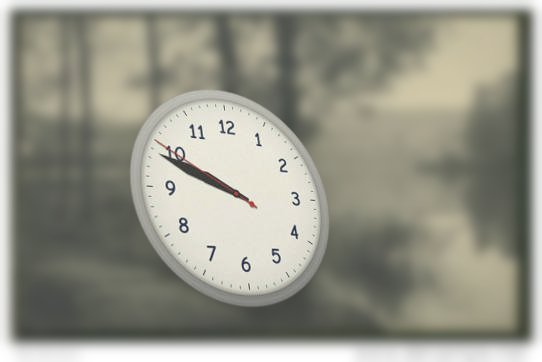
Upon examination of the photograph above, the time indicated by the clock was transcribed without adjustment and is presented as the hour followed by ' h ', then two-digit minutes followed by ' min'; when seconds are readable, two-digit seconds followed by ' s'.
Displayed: 9 h 48 min 50 s
